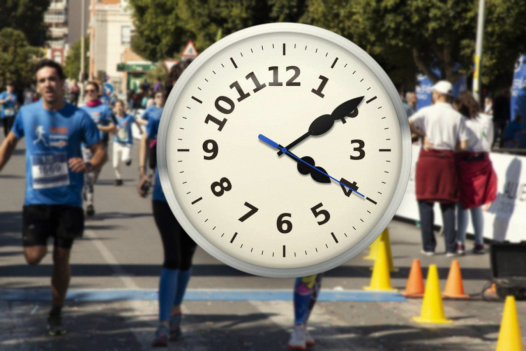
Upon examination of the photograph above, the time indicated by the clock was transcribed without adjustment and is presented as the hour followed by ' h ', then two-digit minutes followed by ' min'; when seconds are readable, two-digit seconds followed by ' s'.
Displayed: 4 h 09 min 20 s
